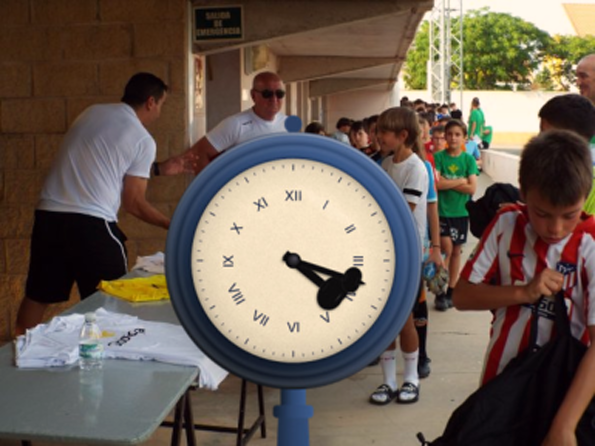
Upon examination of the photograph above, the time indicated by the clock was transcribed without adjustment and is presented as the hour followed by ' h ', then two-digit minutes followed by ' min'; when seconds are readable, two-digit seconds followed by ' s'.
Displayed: 4 h 18 min
